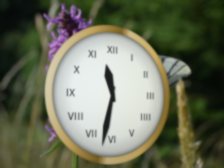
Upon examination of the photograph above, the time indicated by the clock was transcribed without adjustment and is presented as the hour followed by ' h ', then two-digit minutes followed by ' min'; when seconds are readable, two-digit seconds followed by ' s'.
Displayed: 11 h 32 min
